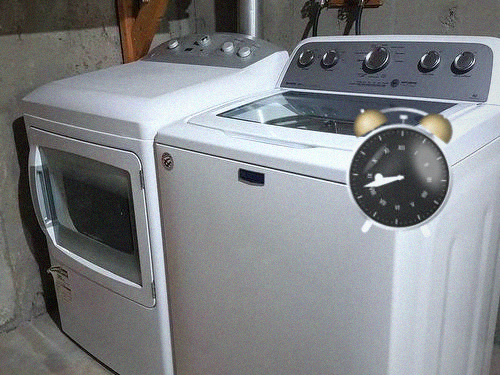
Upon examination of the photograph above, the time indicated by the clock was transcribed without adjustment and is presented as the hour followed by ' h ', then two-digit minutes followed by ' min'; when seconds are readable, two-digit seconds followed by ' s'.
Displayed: 8 h 42 min
